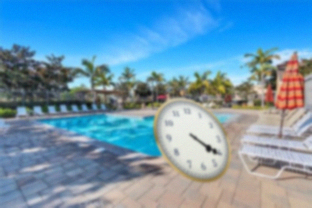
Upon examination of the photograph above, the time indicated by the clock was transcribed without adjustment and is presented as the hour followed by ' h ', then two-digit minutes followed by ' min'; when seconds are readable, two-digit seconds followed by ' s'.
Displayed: 4 h 21 min
